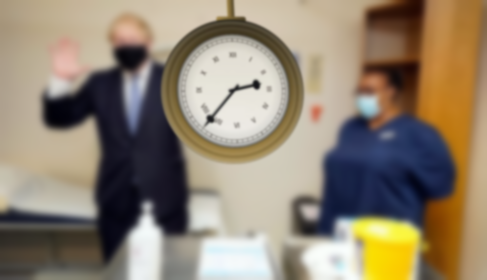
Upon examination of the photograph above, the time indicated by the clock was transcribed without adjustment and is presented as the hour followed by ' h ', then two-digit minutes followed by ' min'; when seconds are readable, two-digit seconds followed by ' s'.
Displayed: 2 h 37 min
